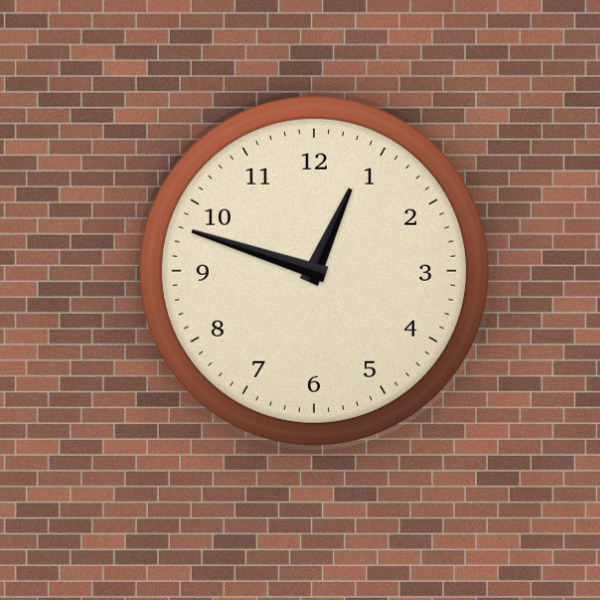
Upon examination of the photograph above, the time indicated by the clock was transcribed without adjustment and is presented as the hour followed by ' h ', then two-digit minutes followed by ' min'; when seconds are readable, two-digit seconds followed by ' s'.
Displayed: 12 h 48 min
